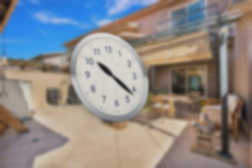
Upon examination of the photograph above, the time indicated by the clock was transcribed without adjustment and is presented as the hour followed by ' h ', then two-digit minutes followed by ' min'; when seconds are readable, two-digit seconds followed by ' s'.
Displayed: 10 h 22 min
